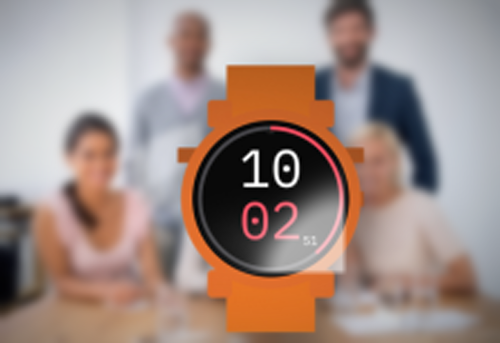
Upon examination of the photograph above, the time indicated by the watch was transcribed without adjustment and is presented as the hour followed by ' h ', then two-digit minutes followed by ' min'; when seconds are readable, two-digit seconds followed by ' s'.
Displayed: 10 h 02 min
